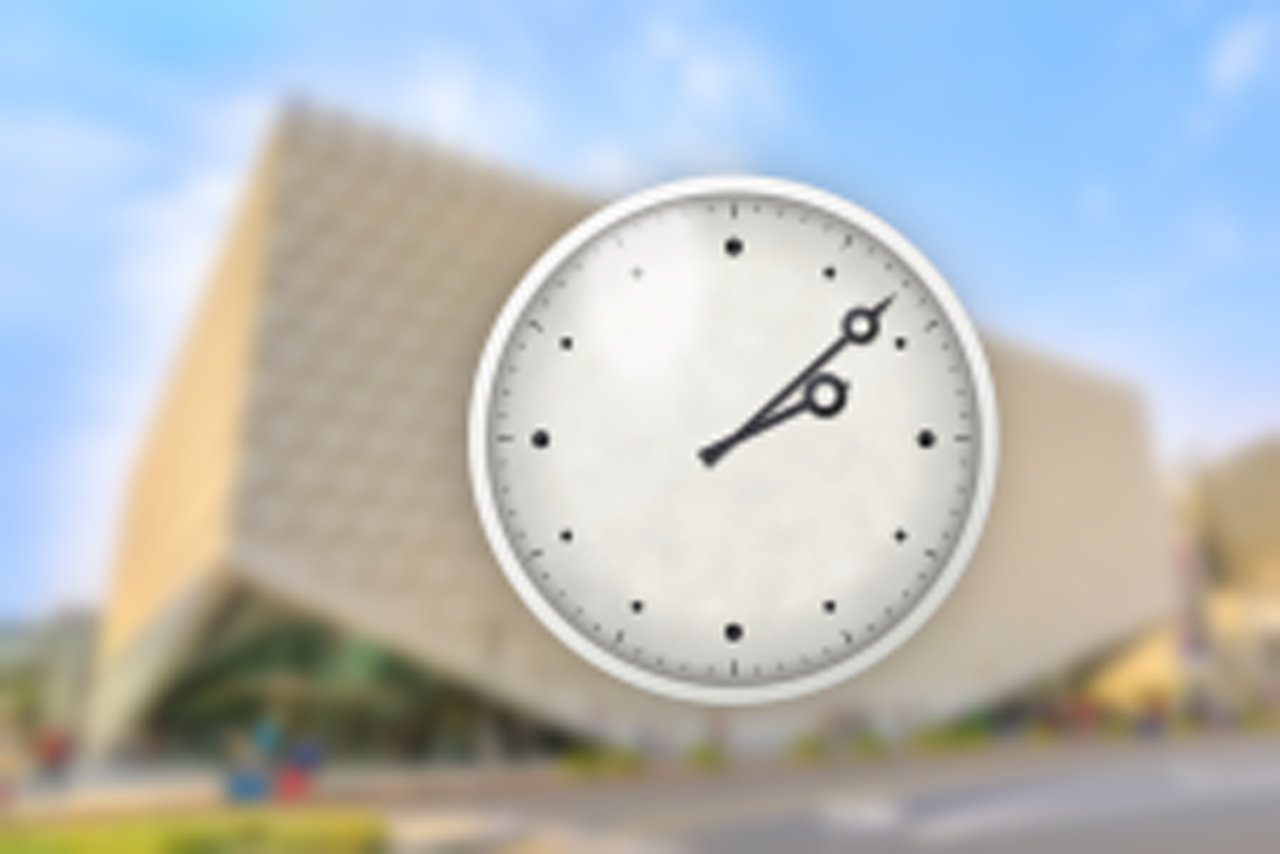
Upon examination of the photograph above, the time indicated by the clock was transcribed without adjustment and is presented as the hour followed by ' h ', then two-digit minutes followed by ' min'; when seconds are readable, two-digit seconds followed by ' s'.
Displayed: 2 h 08 min
